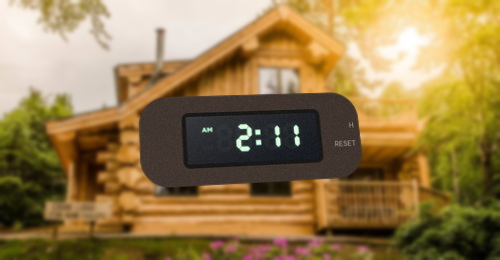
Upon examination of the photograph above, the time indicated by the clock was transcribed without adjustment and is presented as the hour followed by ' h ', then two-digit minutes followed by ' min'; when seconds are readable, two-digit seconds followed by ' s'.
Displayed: 2 h 11 min
